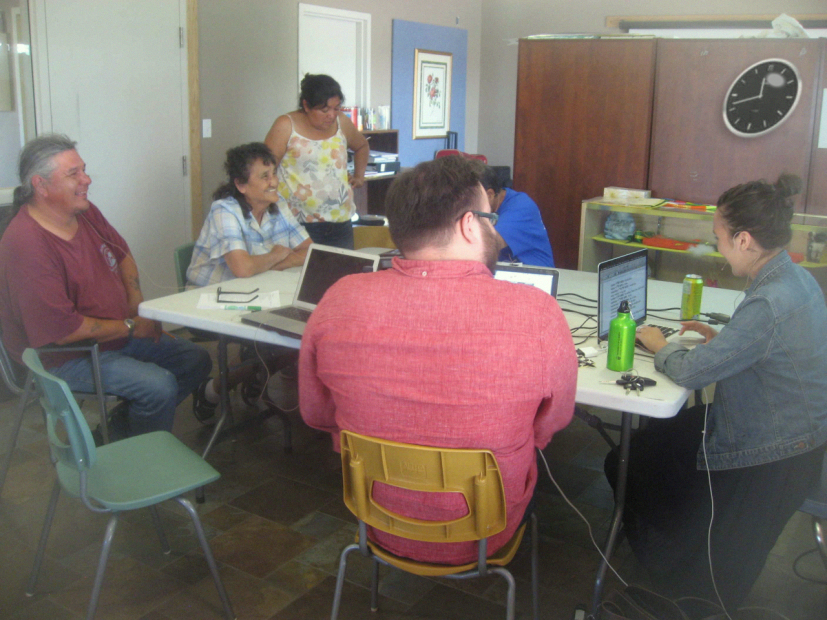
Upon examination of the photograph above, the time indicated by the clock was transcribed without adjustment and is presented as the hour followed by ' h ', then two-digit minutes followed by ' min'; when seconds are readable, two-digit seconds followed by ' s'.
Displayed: 11 h 42 min
